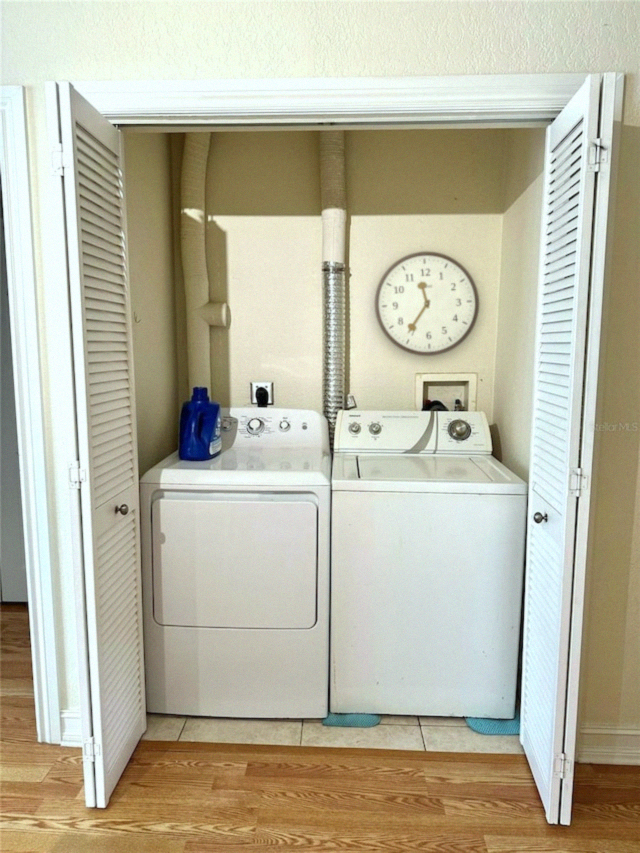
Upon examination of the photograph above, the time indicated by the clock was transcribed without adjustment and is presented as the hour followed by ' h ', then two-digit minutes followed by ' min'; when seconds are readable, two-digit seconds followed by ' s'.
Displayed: 11 h 36 min
